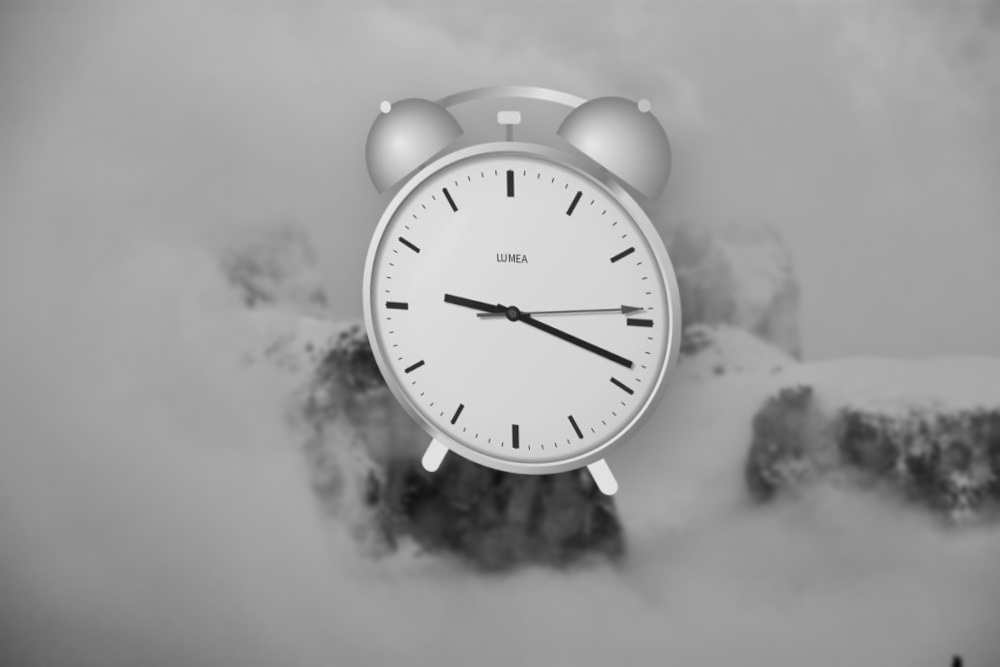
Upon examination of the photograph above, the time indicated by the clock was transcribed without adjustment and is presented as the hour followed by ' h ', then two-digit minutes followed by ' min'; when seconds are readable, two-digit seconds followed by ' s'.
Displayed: 9 h 18 min 14 s
